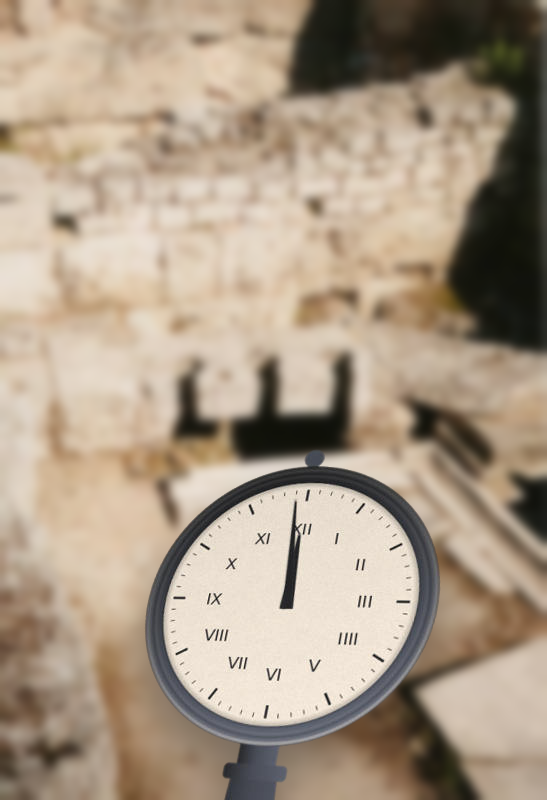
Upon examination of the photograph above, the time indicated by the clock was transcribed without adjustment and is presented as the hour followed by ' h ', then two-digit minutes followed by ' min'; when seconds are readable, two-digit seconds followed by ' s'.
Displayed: 11 h 59 min
